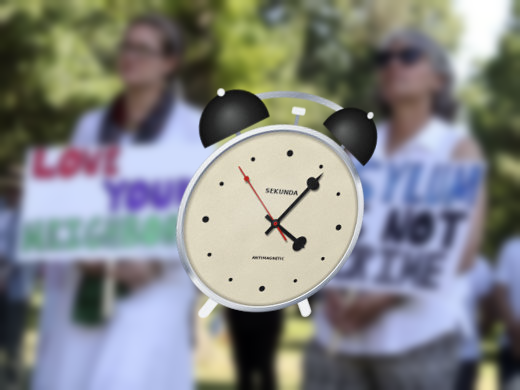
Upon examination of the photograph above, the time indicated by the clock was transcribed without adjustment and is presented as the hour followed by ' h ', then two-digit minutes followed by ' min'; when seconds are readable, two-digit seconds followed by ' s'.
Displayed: 4 h 05 min 53 s
